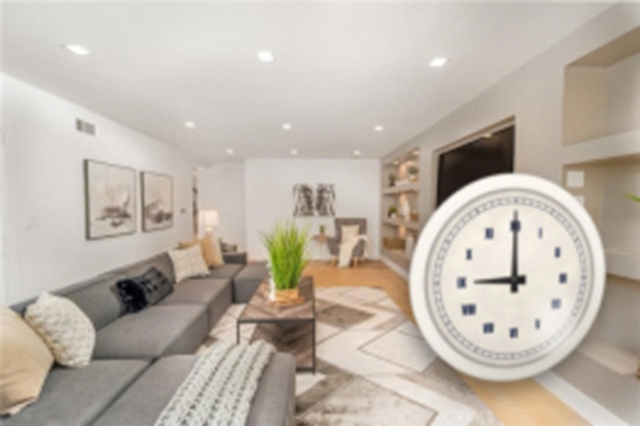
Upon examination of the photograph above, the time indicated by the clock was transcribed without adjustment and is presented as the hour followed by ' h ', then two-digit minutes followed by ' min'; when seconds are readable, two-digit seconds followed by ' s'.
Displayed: 9 h 00 min
